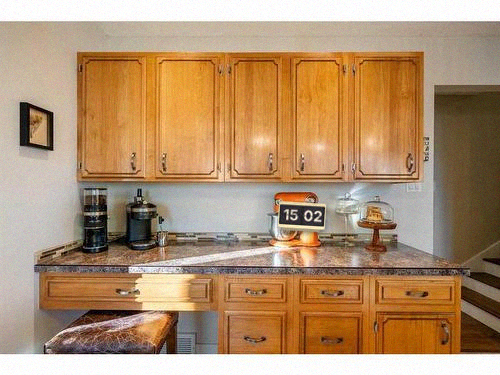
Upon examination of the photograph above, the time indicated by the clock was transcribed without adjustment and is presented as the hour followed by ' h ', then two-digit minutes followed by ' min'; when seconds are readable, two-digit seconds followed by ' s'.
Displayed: 15 h 02 min
